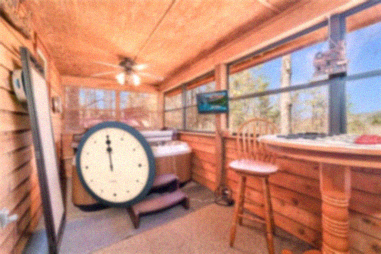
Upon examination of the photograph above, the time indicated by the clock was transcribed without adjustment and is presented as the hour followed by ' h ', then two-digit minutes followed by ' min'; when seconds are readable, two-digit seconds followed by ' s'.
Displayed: 12 h 00 min
